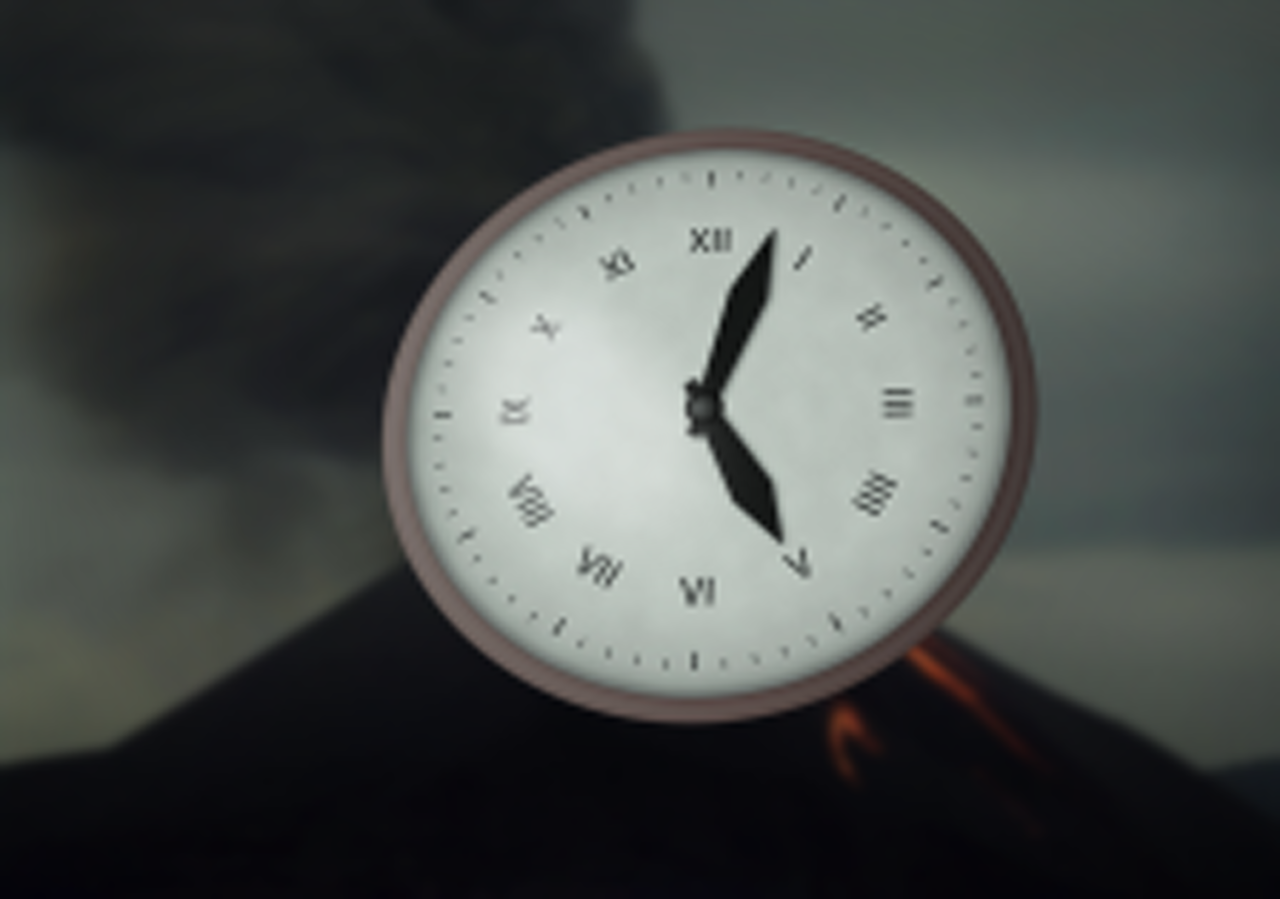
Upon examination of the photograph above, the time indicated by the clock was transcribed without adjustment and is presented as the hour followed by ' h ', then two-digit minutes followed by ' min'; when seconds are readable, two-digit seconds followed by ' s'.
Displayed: 5 h 03 min
